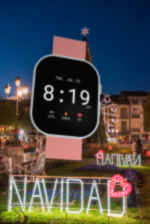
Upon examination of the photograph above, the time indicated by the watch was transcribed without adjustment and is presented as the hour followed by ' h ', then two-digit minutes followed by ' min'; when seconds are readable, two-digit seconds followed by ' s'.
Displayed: 8 h 19 min
